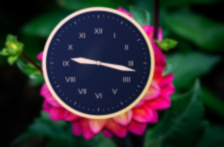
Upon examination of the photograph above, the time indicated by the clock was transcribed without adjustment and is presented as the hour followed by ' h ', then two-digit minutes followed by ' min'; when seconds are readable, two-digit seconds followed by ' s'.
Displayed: 9 h 17 min
